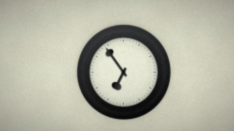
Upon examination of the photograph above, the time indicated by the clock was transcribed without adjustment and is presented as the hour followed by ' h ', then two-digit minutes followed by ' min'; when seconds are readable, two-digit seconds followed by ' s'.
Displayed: 6 h 54 min
